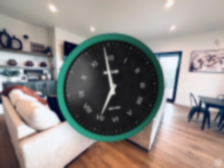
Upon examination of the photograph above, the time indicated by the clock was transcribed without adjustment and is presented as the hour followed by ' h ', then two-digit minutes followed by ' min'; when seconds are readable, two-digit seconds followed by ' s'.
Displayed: 6 h 59 min
